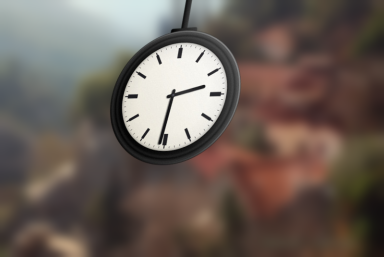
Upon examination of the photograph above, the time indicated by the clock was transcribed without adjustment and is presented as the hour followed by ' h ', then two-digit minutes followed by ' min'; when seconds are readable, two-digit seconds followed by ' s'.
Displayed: 2 h 31 min
